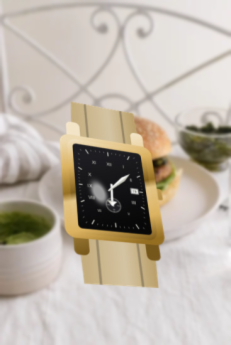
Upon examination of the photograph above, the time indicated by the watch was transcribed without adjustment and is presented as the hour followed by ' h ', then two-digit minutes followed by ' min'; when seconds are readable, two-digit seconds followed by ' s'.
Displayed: 6 h 08 min
